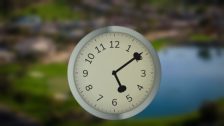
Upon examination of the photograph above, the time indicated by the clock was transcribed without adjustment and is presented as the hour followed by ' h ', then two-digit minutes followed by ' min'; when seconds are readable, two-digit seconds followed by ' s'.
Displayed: 5 h 09 min
